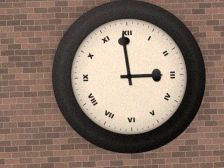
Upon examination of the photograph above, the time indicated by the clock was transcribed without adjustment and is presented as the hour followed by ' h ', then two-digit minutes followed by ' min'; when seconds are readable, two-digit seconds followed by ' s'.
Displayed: 2 h 59 min
